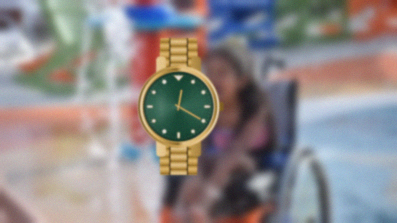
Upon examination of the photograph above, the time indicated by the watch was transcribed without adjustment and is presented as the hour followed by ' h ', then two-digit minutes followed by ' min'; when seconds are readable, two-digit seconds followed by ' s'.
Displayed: 12 h 20 min
